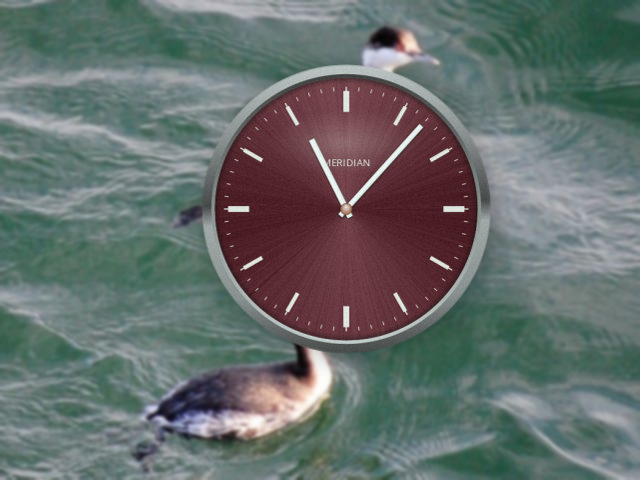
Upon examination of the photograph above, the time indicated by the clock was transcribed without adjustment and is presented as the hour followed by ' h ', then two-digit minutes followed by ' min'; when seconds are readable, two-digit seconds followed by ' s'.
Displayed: 11 h 07 min
